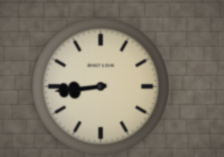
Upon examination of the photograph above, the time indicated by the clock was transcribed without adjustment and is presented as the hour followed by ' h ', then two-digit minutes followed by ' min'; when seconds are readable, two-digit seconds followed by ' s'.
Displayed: 8 h 44 min
